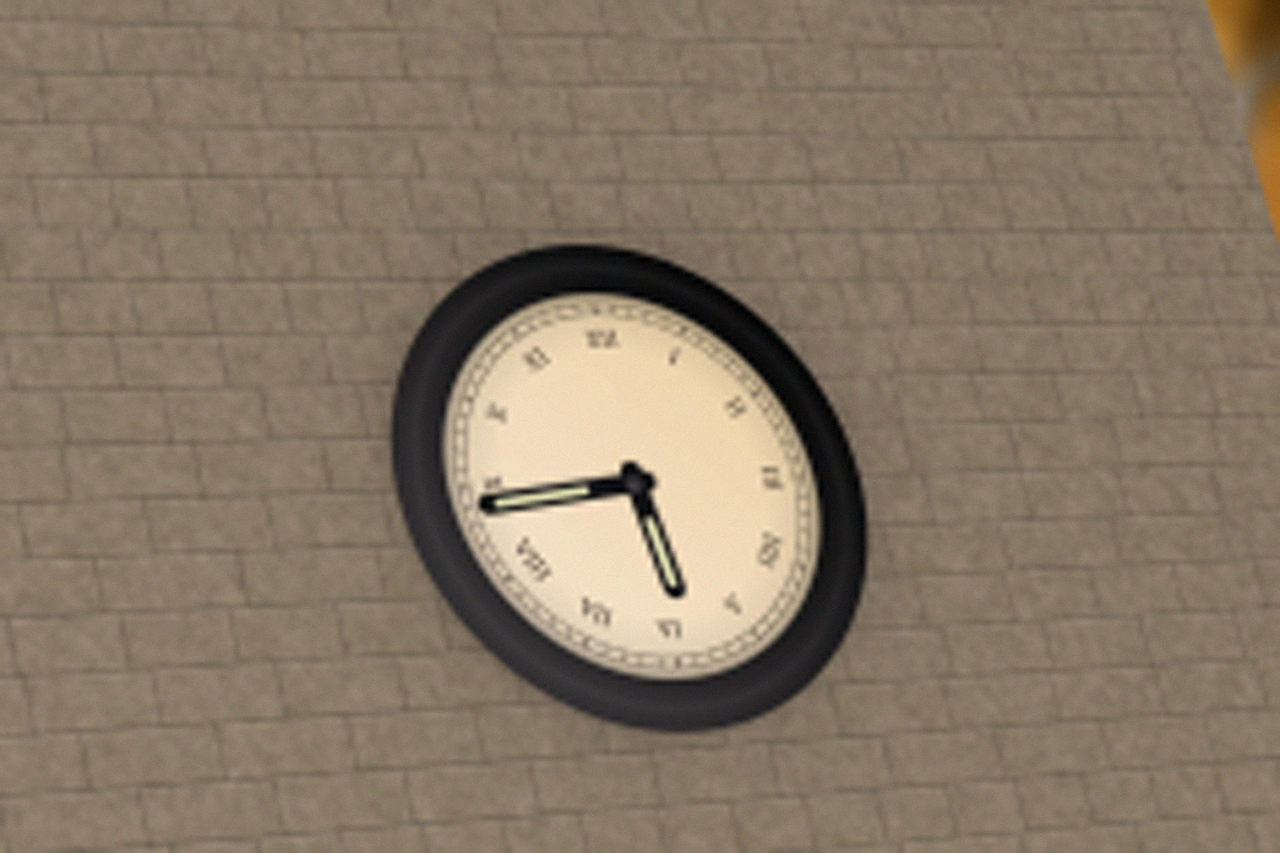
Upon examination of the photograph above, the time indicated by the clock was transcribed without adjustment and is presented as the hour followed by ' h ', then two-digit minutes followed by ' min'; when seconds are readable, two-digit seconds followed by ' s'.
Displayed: 5 h 44 min
